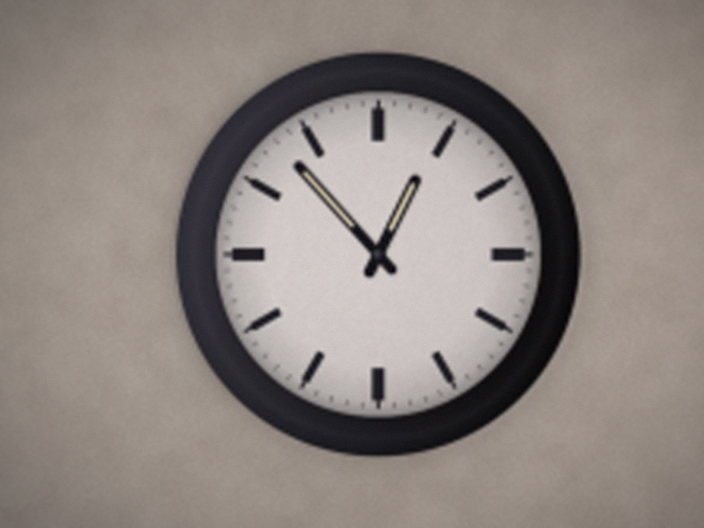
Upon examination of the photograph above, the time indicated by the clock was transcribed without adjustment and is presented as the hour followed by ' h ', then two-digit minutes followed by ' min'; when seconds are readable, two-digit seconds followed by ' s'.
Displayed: 12 h 53 min
